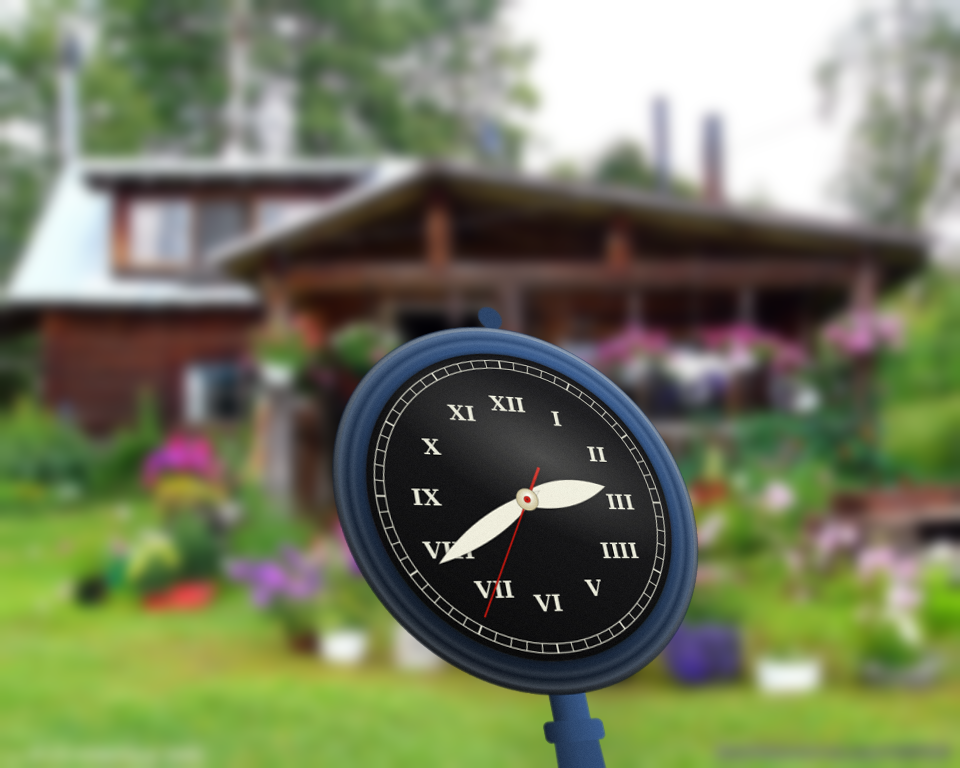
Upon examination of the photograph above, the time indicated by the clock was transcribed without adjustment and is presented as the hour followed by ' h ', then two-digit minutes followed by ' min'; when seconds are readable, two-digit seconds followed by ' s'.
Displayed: 2 h 39 min 35 s
